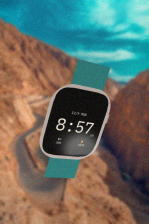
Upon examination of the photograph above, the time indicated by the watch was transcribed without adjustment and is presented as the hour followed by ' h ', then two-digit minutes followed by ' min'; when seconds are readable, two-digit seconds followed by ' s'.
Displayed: 8 h 57 min
